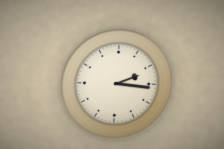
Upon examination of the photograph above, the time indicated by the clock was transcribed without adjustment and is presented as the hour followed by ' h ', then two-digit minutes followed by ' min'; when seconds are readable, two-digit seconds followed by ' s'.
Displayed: 2 h 16 min
